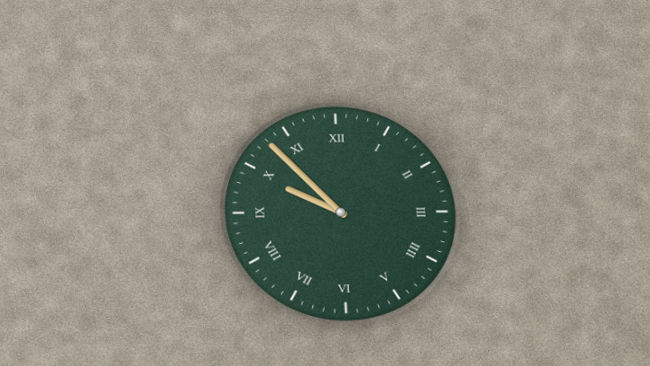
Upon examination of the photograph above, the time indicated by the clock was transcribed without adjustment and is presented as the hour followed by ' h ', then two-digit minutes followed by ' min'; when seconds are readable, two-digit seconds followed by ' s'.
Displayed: 9 h 53 min
